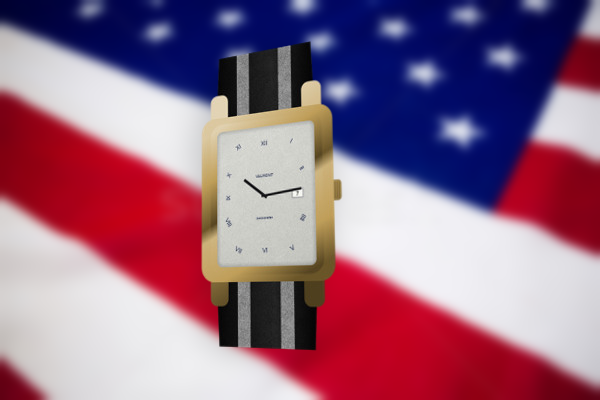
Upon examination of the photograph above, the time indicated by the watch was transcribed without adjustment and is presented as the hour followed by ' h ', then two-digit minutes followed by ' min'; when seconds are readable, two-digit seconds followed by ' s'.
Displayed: 10 h 14 min
